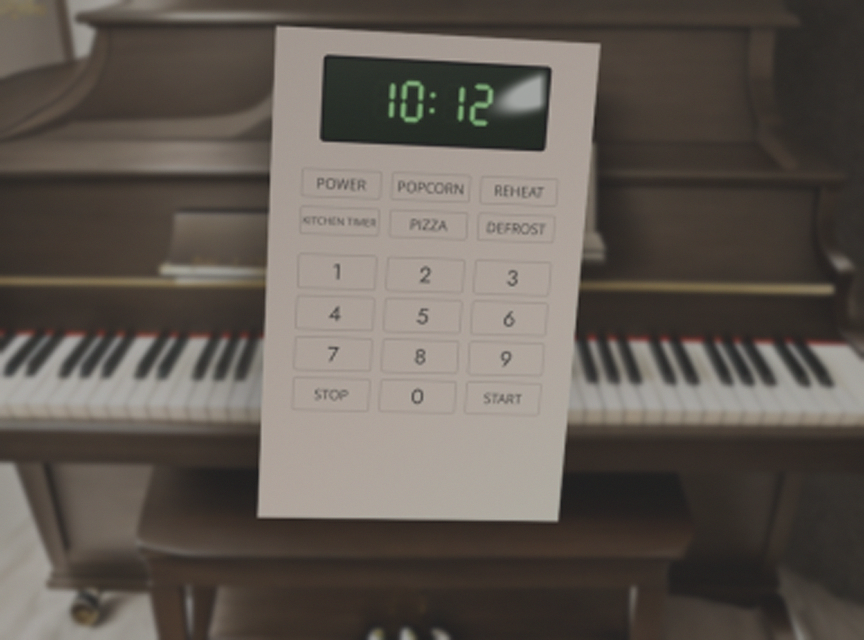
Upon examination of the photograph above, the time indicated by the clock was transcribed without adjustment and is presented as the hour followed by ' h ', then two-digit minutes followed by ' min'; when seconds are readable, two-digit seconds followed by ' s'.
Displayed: 10 h 12 min
